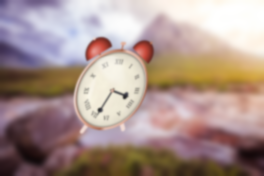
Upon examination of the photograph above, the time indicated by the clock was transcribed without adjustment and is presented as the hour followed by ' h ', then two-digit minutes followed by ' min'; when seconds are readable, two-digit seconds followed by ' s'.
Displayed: 3 h 34 min
